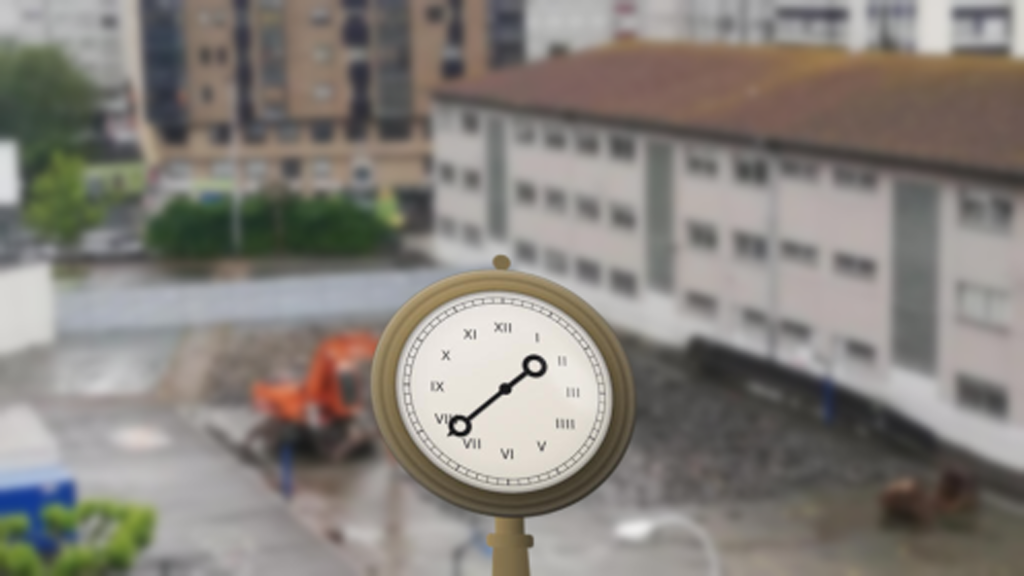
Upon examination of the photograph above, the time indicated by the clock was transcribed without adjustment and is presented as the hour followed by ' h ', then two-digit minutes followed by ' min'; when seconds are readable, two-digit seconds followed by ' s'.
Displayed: 1 h 38 min
